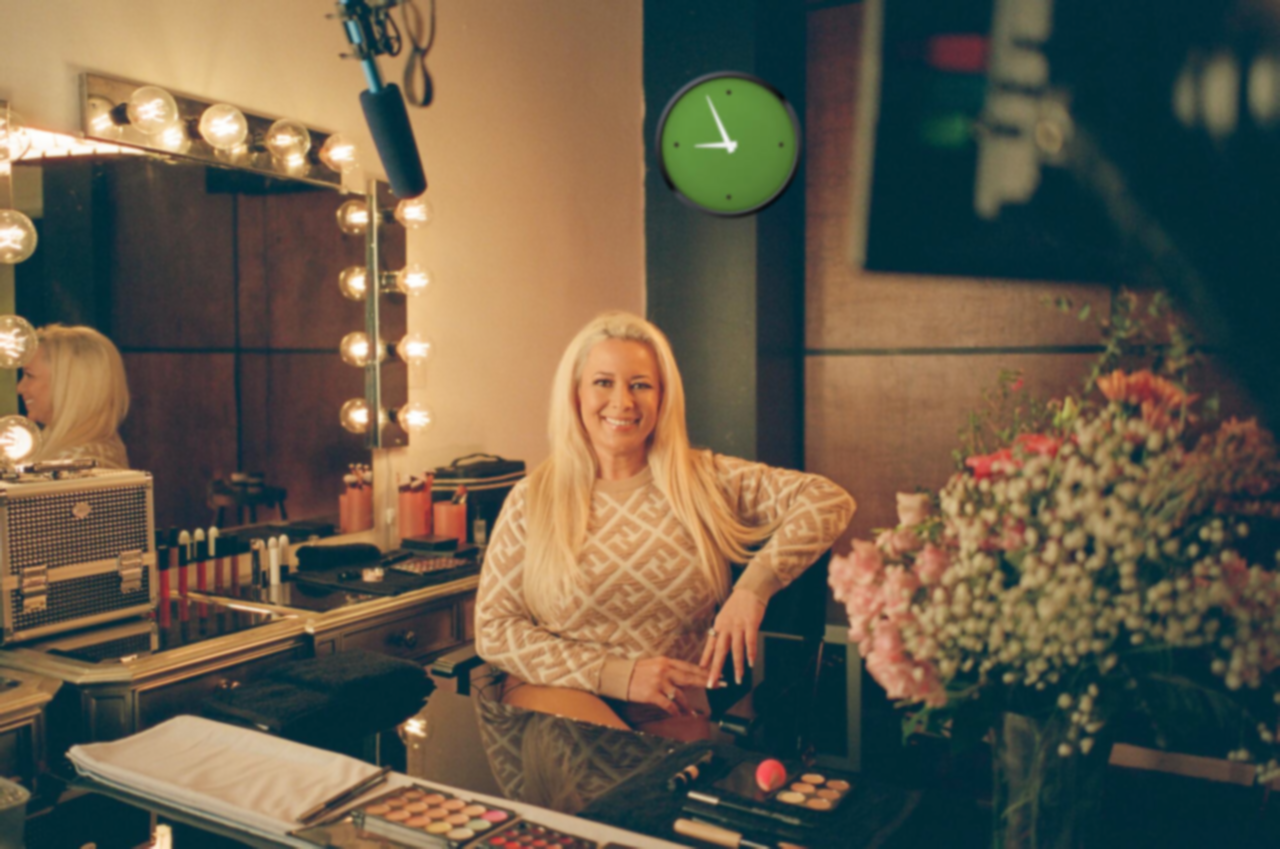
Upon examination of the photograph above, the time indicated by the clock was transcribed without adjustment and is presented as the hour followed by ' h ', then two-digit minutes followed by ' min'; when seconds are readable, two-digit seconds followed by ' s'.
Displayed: 8 h 56 min
